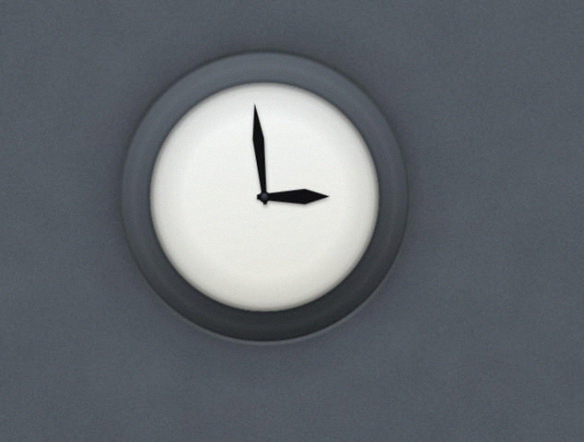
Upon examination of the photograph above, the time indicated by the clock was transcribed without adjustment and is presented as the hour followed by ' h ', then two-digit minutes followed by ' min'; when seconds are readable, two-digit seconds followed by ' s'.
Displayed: 2 h 59 min
